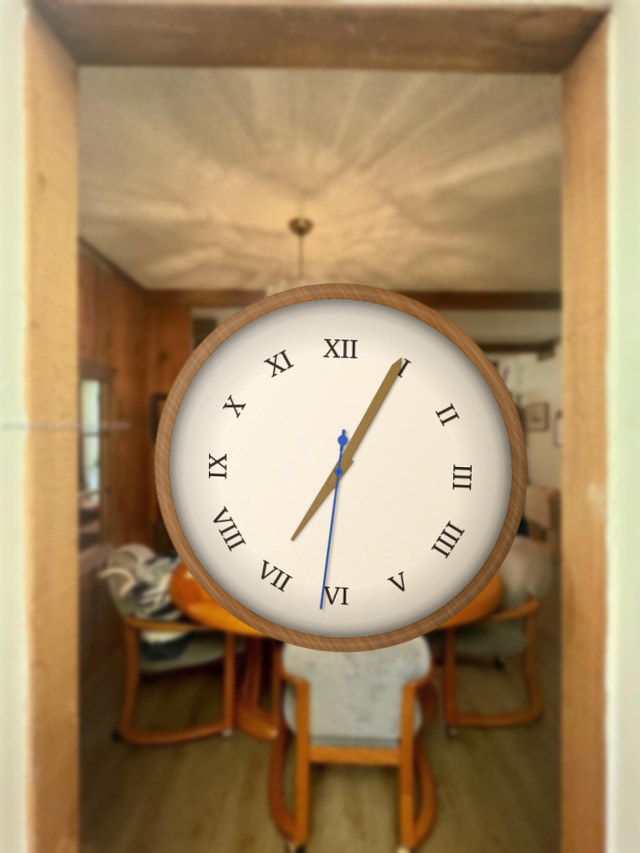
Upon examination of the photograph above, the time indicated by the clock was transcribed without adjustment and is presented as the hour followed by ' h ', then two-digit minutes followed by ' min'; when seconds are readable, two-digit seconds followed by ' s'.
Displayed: 7 h 04 min 31 s
